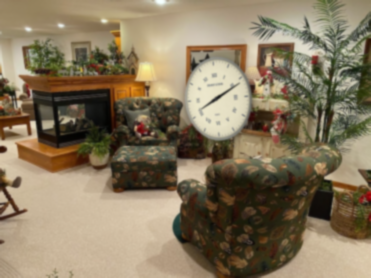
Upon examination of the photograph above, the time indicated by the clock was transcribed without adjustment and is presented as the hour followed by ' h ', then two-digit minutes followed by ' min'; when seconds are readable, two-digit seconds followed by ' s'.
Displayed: 8 h 11 min
